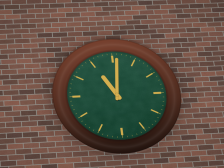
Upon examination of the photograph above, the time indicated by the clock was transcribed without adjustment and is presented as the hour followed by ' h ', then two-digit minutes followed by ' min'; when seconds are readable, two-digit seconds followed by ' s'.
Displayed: 11 h 01 min
